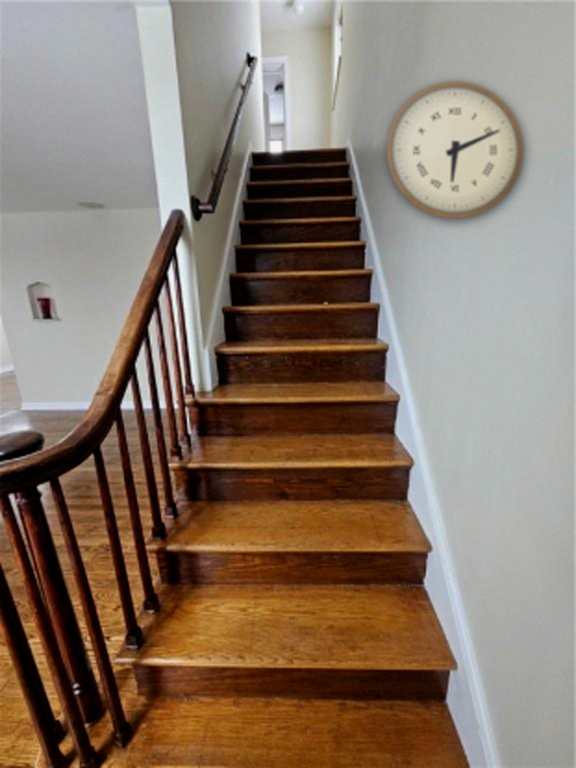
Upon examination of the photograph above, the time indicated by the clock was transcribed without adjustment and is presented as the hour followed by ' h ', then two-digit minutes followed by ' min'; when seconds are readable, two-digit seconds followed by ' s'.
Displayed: 6 h 11 min
